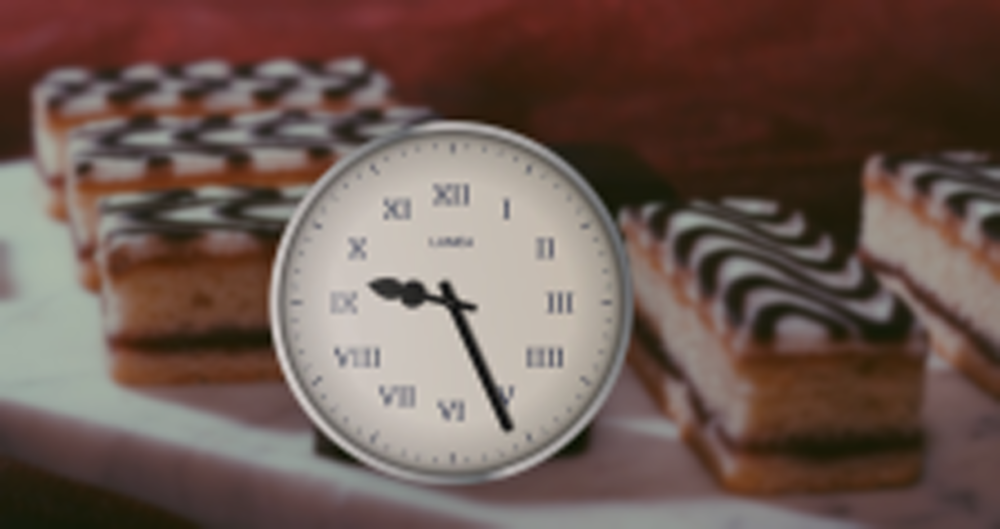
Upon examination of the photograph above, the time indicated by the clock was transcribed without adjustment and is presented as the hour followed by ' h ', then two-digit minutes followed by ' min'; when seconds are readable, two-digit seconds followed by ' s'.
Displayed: 9 h 26 min
